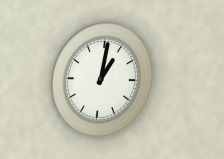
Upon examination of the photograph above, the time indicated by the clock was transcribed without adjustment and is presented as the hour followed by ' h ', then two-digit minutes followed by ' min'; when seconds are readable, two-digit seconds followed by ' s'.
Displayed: 1 h 01 min
